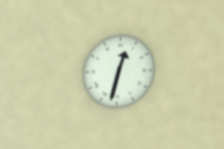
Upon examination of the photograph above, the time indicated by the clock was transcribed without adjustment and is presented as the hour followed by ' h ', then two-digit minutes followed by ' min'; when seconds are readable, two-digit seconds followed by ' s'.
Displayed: 12 h 32 min
